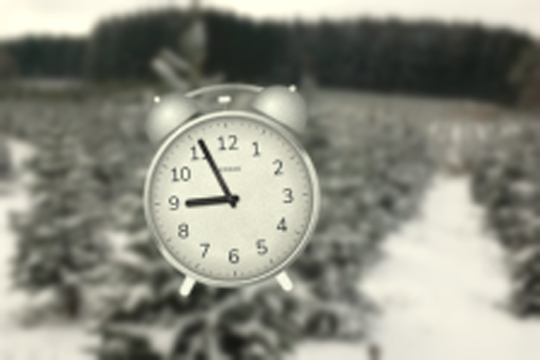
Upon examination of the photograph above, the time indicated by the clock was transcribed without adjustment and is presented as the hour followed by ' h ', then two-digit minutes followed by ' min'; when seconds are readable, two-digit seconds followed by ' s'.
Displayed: 8 h 56 min
